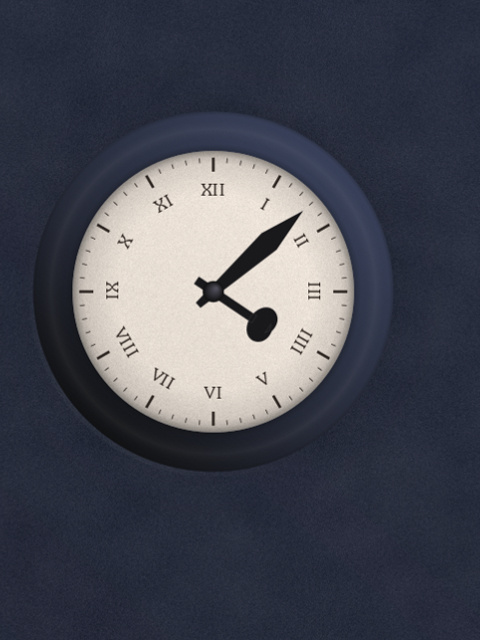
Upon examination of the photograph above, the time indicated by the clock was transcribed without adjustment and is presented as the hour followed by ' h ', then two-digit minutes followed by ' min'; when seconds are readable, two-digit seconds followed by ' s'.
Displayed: 4 h 08 min
